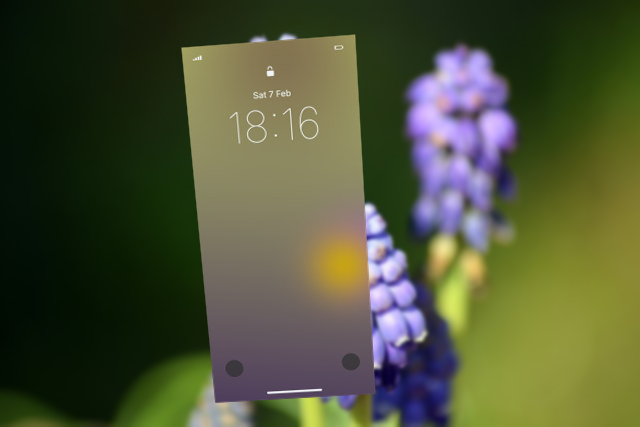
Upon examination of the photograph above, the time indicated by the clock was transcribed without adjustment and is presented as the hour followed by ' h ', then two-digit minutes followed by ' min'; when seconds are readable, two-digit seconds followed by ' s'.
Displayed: 18 h 16 min
